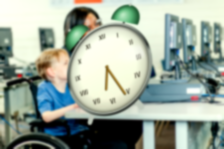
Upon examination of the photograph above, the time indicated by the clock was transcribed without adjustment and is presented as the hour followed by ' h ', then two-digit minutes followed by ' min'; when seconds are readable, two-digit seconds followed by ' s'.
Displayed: 6 h 26 min
